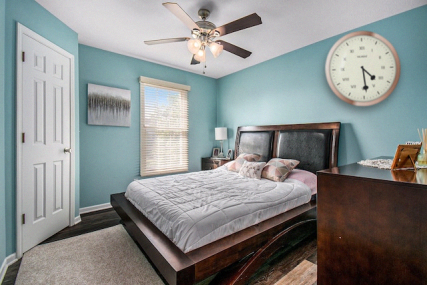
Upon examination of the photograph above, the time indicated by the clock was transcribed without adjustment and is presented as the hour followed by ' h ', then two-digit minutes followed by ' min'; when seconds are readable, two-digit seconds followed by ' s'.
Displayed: 4 h 29 min
